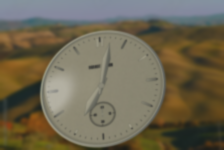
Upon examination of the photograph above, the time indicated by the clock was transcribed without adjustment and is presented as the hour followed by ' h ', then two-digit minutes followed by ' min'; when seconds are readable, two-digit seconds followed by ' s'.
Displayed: 7 h 02 min
